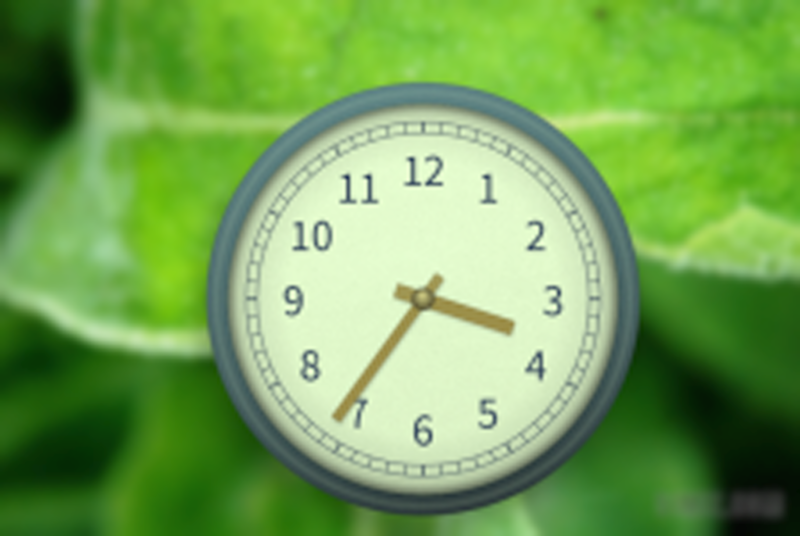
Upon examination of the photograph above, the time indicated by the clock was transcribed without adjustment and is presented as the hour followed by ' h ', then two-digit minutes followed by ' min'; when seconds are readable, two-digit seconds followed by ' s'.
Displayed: 3 h 36 min
